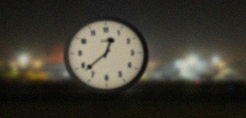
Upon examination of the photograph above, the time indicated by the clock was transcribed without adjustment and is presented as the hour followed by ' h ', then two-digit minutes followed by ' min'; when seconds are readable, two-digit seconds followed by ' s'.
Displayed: 12 h 38 min
